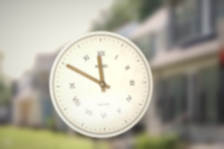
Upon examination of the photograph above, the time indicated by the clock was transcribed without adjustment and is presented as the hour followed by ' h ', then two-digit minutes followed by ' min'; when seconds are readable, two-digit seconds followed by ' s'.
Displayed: 11 h 50 min
